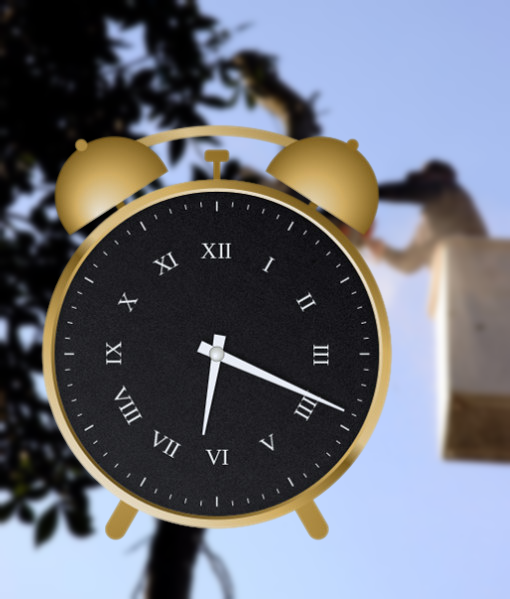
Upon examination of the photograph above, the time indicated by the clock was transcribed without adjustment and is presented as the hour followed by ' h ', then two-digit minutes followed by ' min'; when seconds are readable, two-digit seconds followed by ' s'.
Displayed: 6 h 19 min
